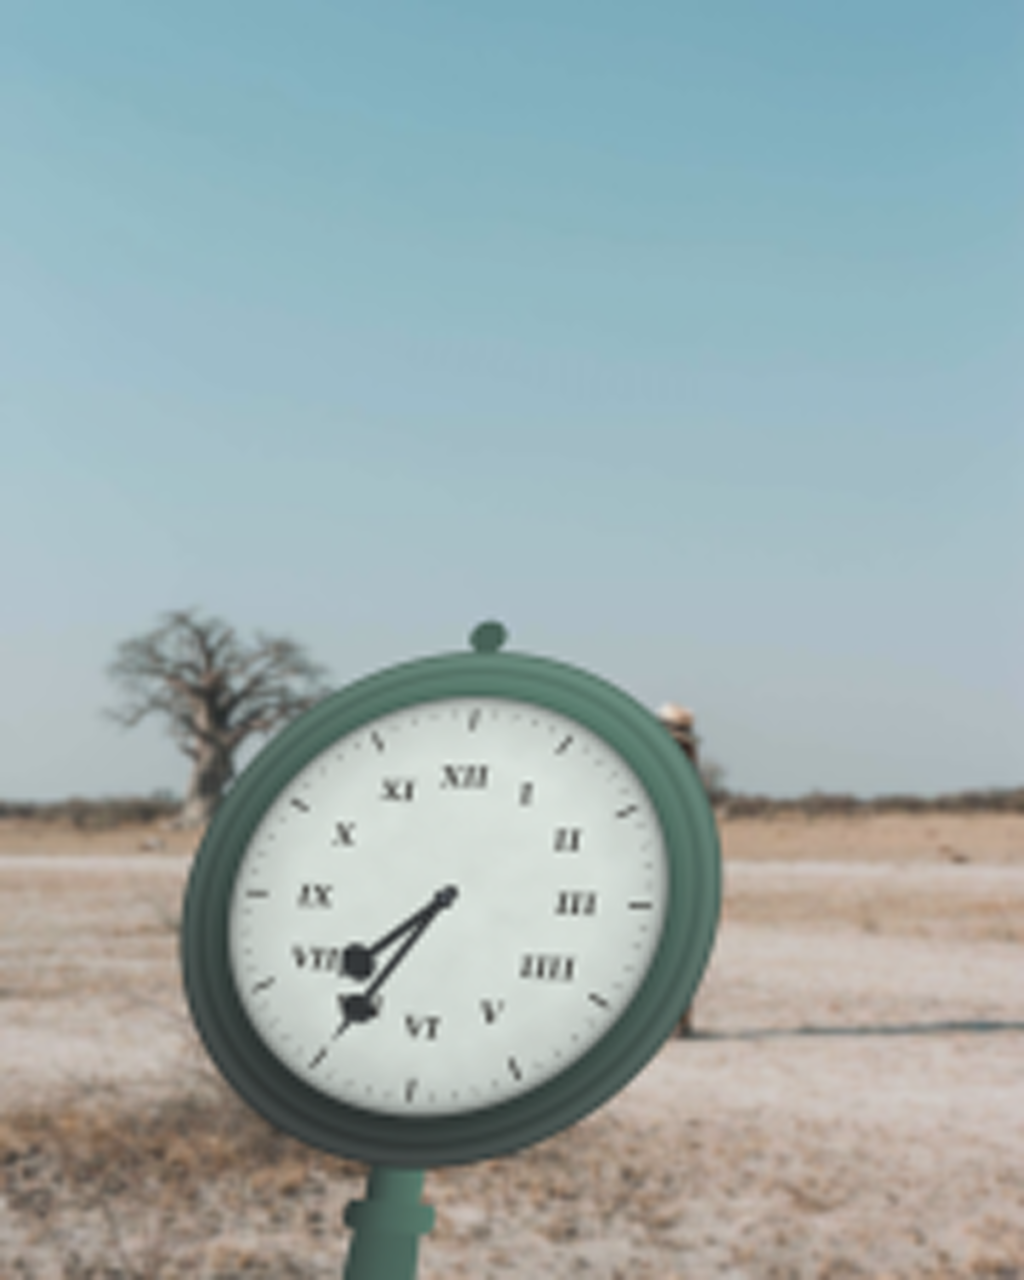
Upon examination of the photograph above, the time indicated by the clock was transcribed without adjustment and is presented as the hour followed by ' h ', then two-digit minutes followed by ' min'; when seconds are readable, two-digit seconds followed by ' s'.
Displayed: 7 h 35 min
